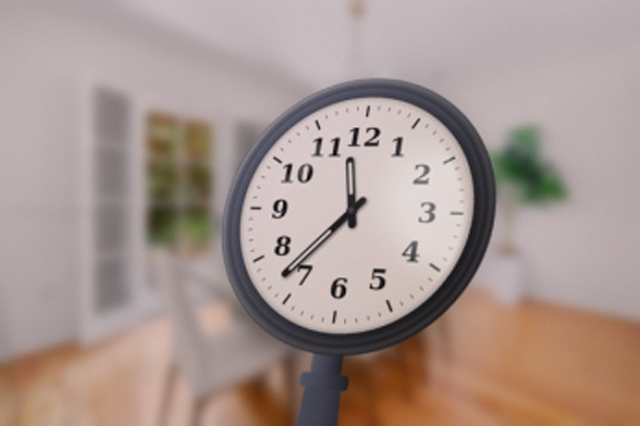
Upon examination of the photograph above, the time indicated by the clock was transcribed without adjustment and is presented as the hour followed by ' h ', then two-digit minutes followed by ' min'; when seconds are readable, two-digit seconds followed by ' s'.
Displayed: 11 h 37 min
